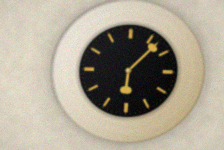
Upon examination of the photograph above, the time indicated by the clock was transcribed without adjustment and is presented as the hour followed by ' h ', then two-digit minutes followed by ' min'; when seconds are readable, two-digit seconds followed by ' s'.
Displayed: 6 h 07 min
